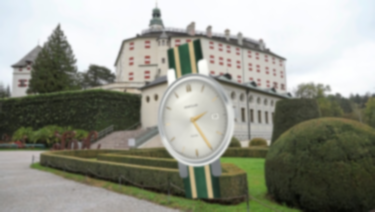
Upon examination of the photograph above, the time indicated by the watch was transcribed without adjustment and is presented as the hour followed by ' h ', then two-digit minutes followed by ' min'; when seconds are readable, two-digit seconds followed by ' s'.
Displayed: 2 h 25 min
